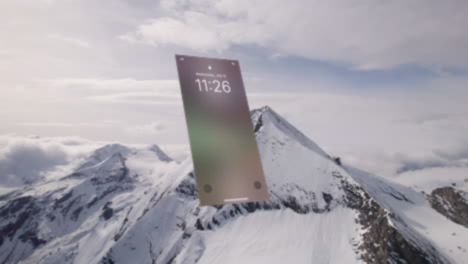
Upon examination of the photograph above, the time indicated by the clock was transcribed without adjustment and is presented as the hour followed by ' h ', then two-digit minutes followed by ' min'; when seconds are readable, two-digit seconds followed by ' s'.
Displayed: 11 h 26 min
